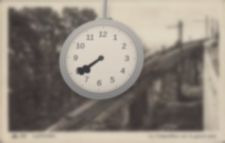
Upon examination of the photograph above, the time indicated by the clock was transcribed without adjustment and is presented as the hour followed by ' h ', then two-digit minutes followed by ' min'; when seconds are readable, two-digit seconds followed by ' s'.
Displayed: 7 h 39 min
